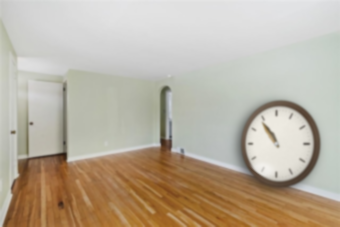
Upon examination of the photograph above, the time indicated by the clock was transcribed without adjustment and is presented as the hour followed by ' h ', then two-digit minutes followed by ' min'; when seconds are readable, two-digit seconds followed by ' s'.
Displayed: 10 h 54 min
